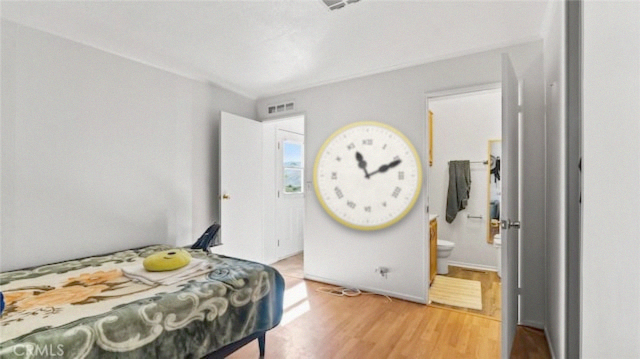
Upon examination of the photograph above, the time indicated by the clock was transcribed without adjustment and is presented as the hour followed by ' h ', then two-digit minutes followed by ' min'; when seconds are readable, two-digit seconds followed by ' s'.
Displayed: 11 h 11 min
